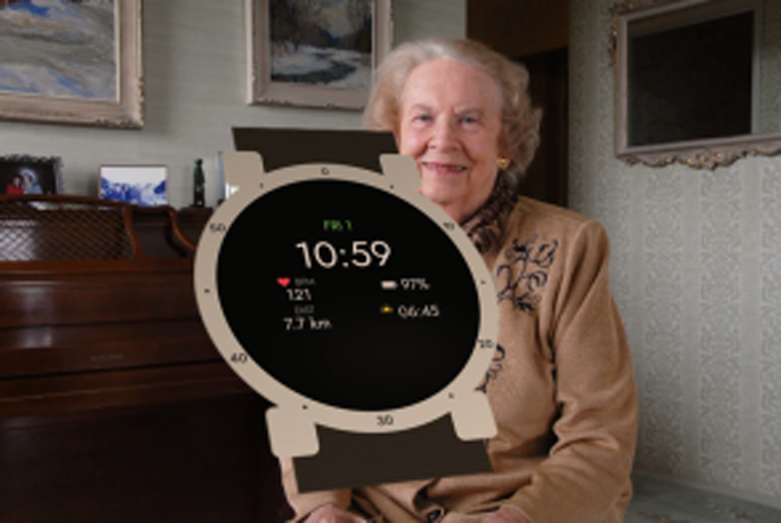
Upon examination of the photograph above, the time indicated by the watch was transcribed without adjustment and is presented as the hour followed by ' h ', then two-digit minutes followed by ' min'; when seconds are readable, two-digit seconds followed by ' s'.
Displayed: 10 h 59 min
